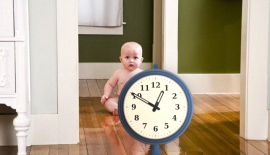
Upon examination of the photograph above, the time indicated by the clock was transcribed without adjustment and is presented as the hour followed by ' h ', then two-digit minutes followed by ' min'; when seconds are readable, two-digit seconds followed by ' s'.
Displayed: 12 h 50 min
